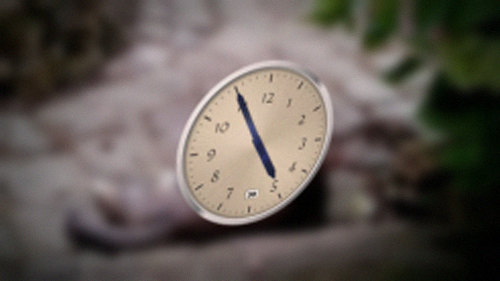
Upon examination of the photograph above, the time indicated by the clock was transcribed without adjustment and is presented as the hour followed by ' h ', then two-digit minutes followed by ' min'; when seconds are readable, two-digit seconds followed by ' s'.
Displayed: 4 h 55 min
